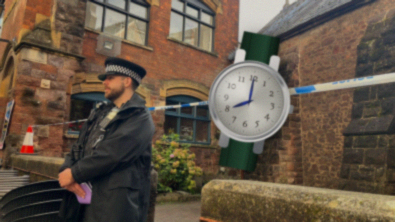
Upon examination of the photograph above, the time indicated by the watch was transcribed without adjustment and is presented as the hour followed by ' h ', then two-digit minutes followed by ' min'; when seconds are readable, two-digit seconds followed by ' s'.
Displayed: 8 h 00 min
